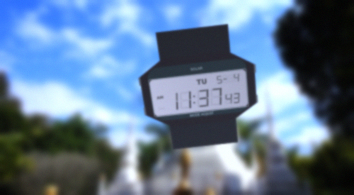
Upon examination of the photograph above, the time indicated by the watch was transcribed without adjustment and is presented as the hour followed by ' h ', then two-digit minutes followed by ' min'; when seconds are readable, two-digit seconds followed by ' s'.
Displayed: 11 h 37 min 43 s
